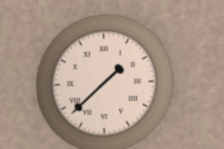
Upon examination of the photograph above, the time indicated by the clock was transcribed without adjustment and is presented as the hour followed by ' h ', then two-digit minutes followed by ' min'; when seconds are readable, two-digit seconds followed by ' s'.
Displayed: 1 h 38 min
